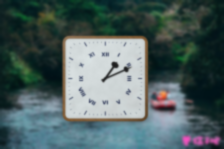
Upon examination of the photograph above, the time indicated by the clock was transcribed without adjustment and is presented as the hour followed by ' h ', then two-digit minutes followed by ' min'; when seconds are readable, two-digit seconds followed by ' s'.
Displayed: 1 h 11 min
